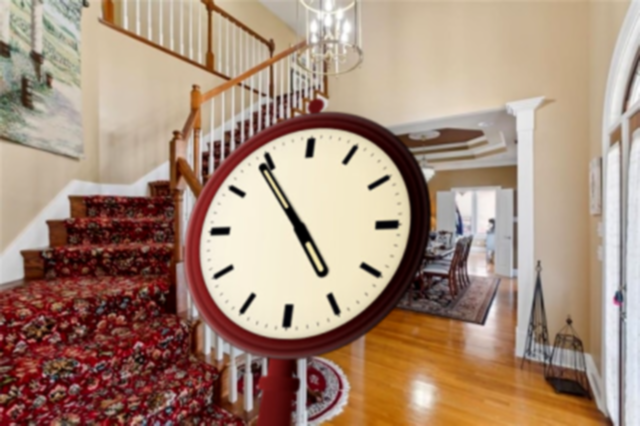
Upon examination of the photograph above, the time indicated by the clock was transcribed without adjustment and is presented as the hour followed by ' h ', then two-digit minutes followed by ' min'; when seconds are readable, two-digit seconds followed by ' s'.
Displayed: 4 h 54 min
